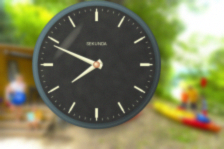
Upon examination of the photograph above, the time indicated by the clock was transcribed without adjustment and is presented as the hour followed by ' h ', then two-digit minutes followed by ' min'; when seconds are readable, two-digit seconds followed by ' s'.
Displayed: 7 h 49 min
